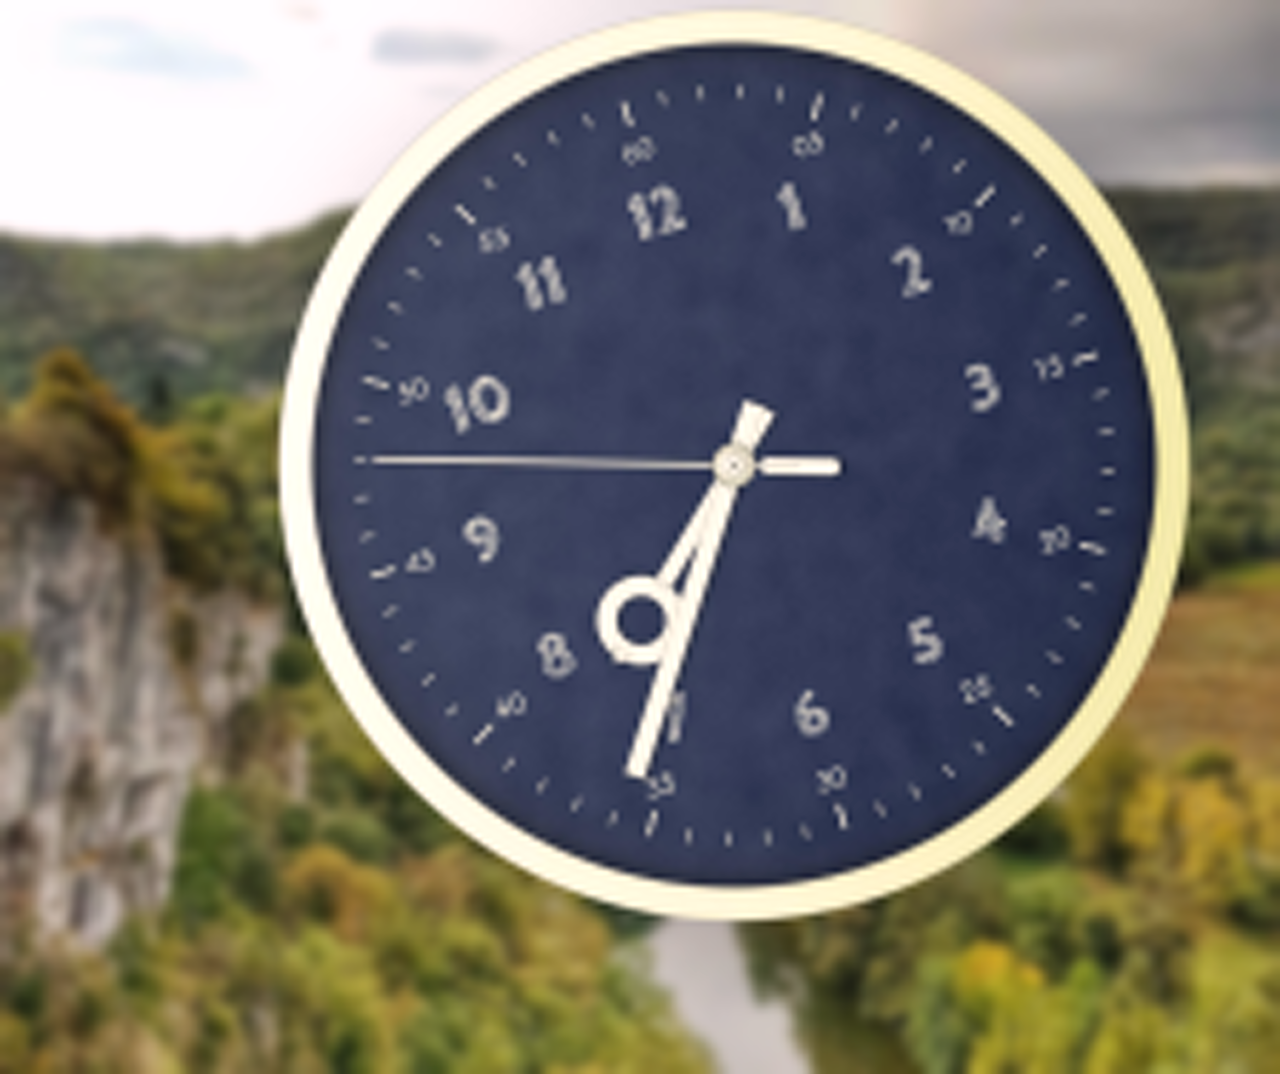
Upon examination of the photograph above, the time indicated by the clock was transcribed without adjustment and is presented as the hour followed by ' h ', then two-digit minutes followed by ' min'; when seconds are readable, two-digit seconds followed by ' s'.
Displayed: 7 h 35 min 48 s
